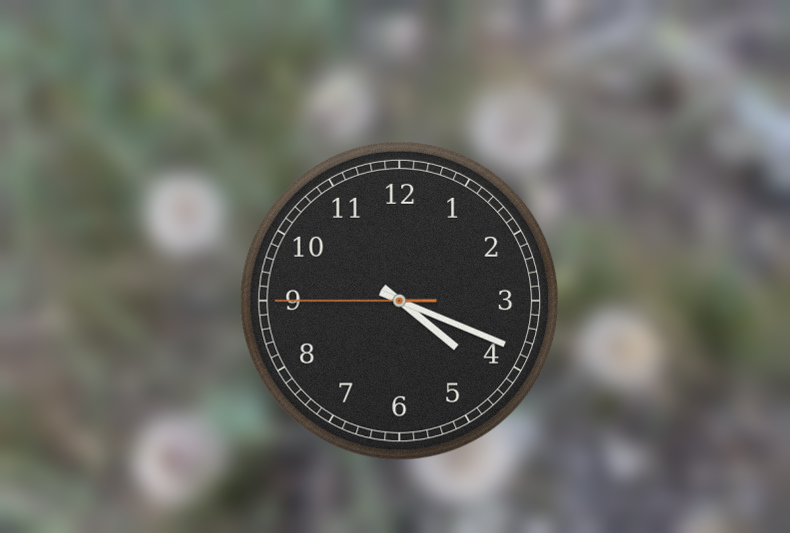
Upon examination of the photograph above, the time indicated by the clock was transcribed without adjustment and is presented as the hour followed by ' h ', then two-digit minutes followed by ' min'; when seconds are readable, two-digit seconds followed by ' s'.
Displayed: 4 h 18 min 45 s
